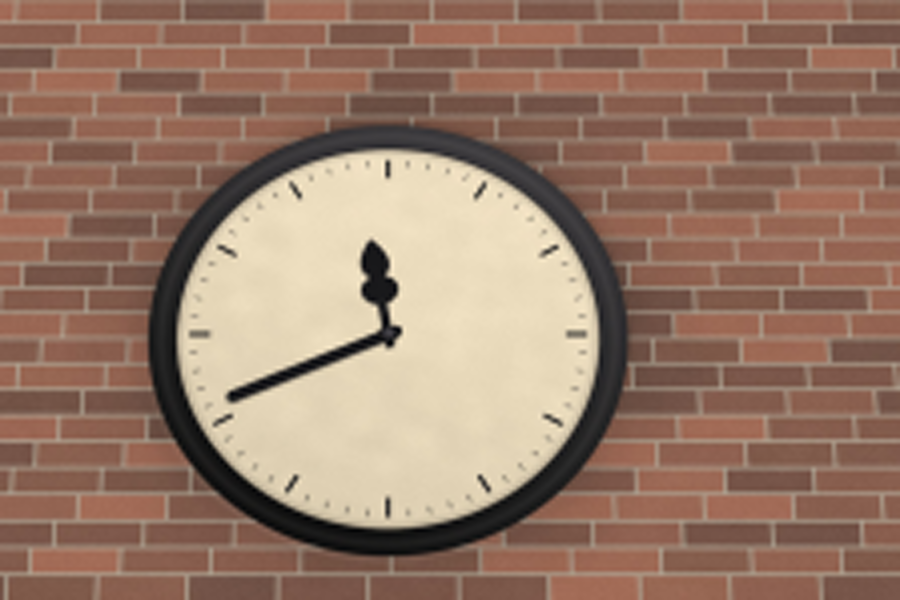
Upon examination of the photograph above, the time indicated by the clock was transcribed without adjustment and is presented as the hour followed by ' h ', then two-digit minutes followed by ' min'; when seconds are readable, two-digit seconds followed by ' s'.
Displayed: 11 h 41 min
